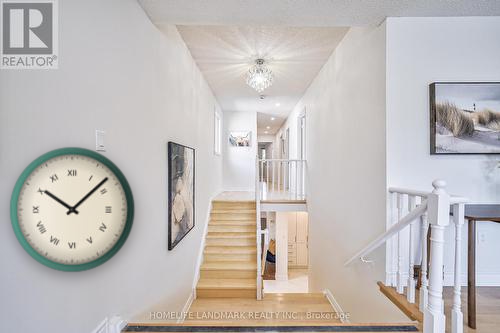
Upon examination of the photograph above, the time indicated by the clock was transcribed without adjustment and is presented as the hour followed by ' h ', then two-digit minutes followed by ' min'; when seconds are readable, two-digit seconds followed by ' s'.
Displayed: 10 h 08 min
